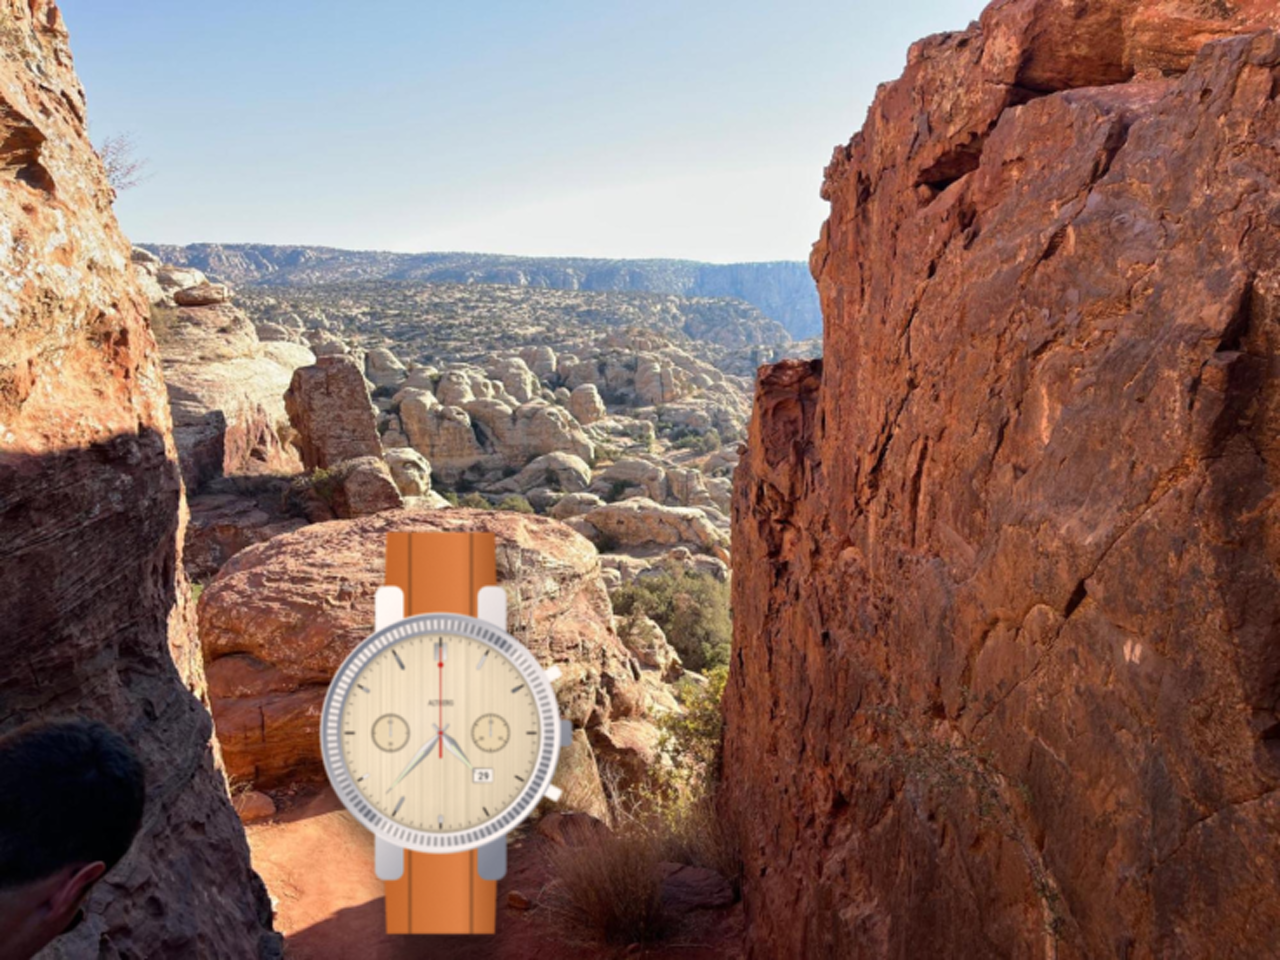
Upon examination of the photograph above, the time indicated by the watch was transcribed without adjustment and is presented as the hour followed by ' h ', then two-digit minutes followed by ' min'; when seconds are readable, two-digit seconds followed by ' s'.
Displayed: 4 h 37 min
